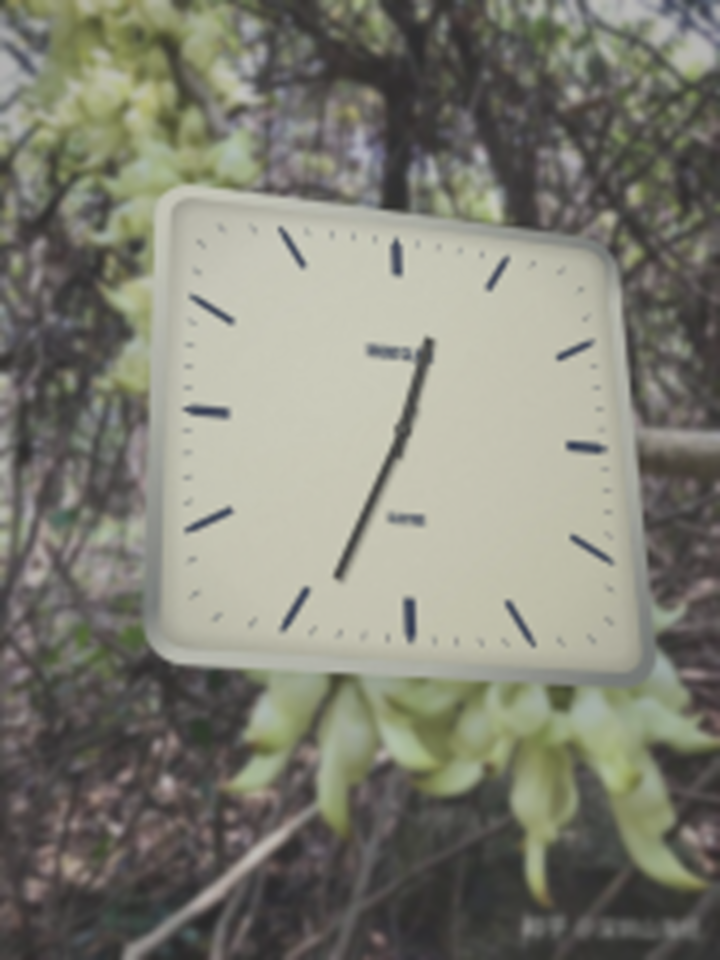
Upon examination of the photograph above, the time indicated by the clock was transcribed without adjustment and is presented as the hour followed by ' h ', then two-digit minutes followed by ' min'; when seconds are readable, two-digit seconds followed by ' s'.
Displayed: 12 h 34 min
